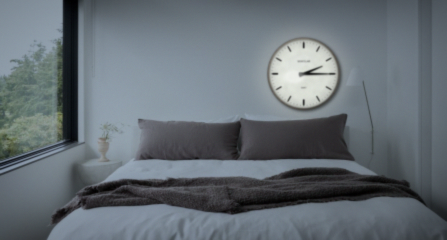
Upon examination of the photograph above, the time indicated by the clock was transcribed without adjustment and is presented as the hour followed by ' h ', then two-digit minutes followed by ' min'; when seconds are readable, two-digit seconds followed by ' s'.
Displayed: 2 h 15 min
